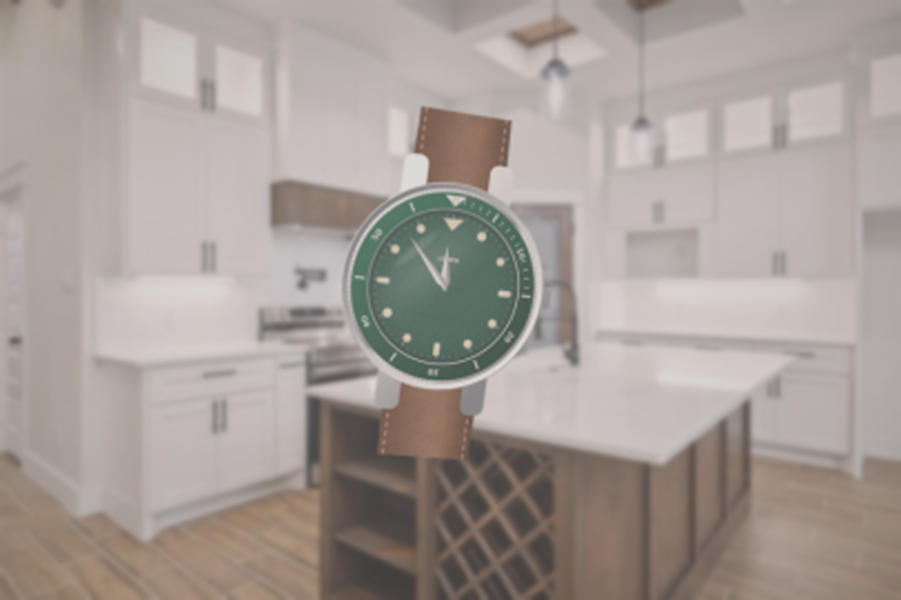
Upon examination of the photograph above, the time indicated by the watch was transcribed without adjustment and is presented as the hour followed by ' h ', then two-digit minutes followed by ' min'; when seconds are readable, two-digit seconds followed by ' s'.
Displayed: 11 h 53 min
